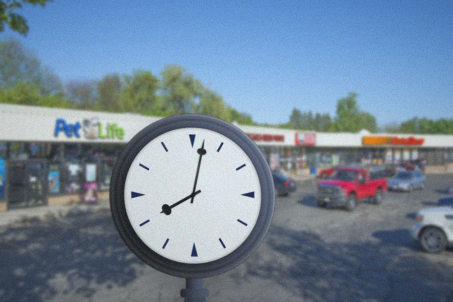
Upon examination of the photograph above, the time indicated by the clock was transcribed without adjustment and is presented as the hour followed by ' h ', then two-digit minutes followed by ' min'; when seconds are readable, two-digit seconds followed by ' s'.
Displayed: 8 h 02 min
